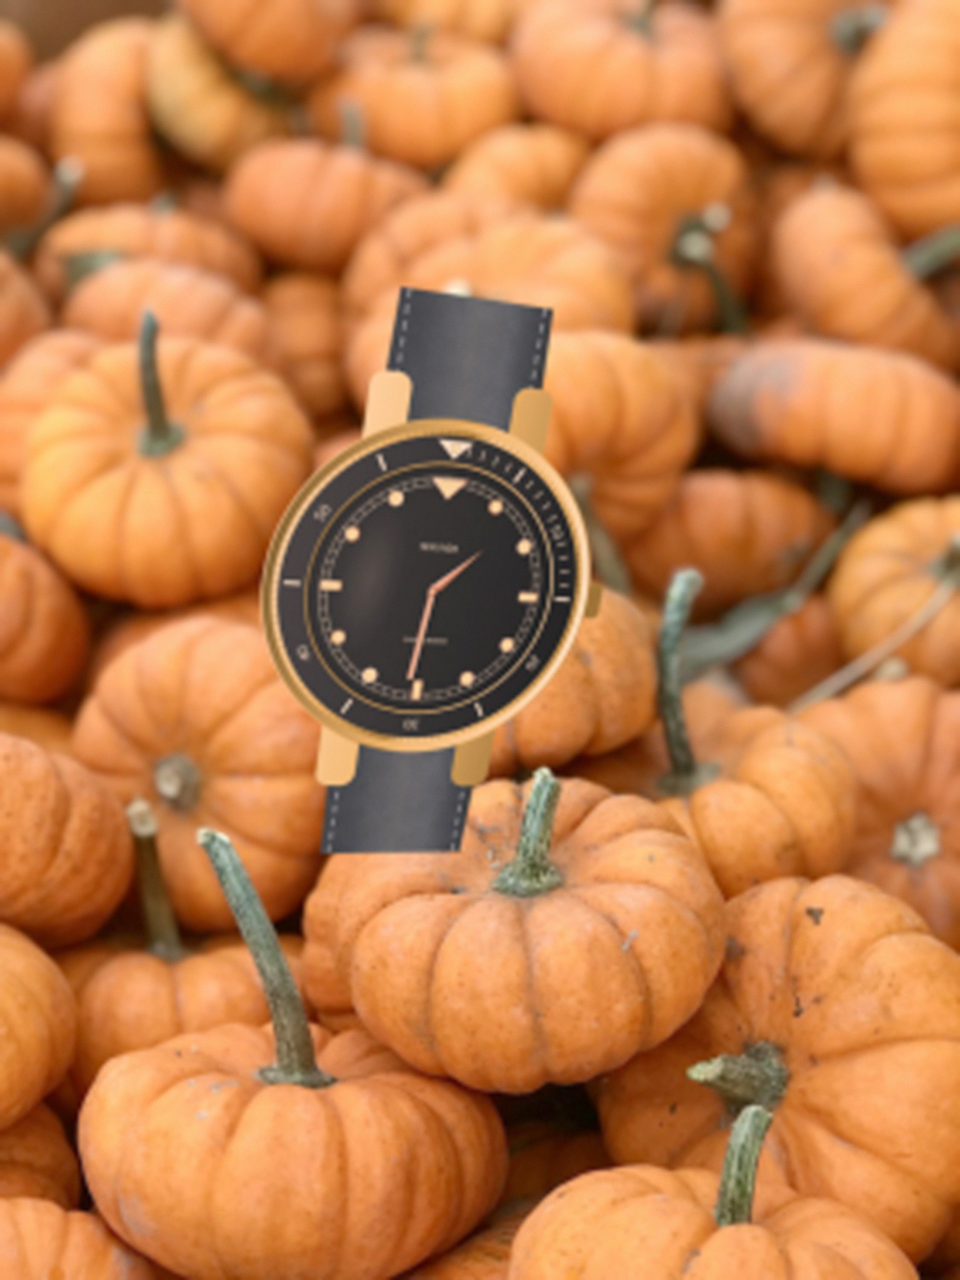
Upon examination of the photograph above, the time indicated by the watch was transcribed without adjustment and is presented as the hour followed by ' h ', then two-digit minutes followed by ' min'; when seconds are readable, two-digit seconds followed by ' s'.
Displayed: 1 h 31 min
